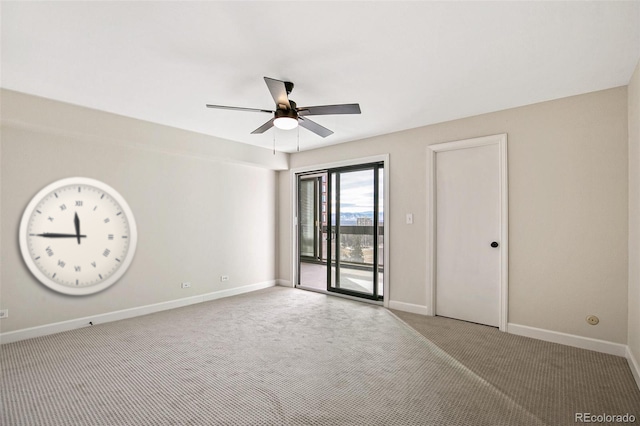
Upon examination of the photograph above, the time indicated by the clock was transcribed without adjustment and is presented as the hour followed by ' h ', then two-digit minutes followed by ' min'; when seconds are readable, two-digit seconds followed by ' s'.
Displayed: 11 h 45 min
